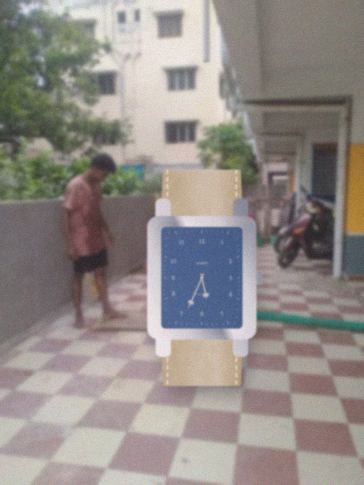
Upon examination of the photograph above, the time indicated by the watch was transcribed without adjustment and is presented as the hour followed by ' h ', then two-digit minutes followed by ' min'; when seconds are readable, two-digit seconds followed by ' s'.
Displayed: 5 h 34 min
